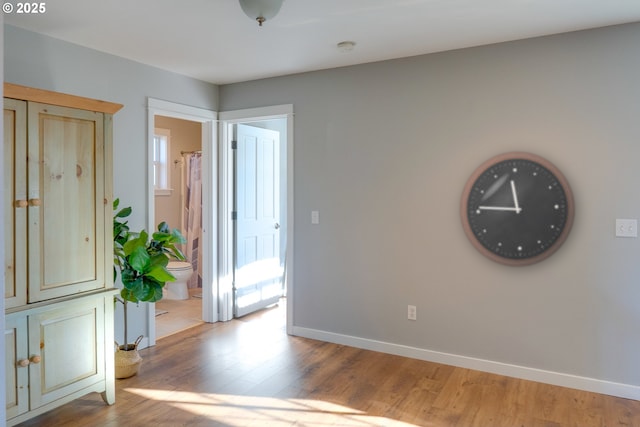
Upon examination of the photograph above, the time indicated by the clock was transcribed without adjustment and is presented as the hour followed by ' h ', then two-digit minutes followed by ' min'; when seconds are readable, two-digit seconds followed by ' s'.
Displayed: 11 h 46 min
